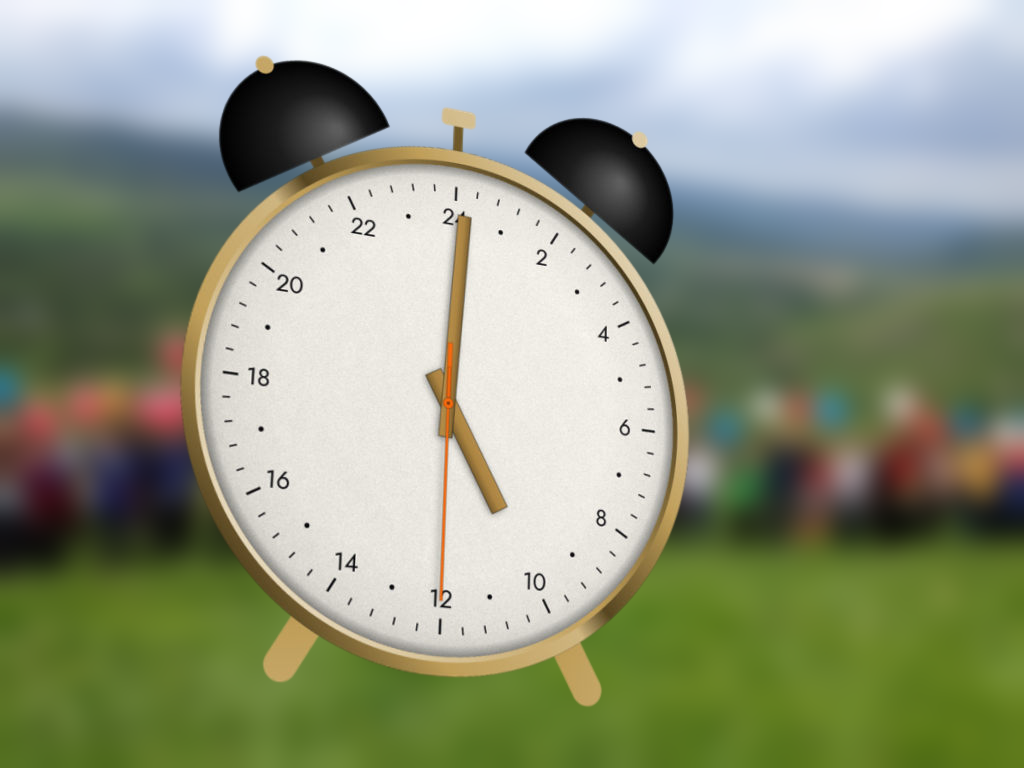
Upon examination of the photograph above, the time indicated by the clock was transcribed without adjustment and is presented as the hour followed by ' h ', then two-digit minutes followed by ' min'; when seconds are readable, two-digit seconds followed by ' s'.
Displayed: 10 h 00 min 30 s
